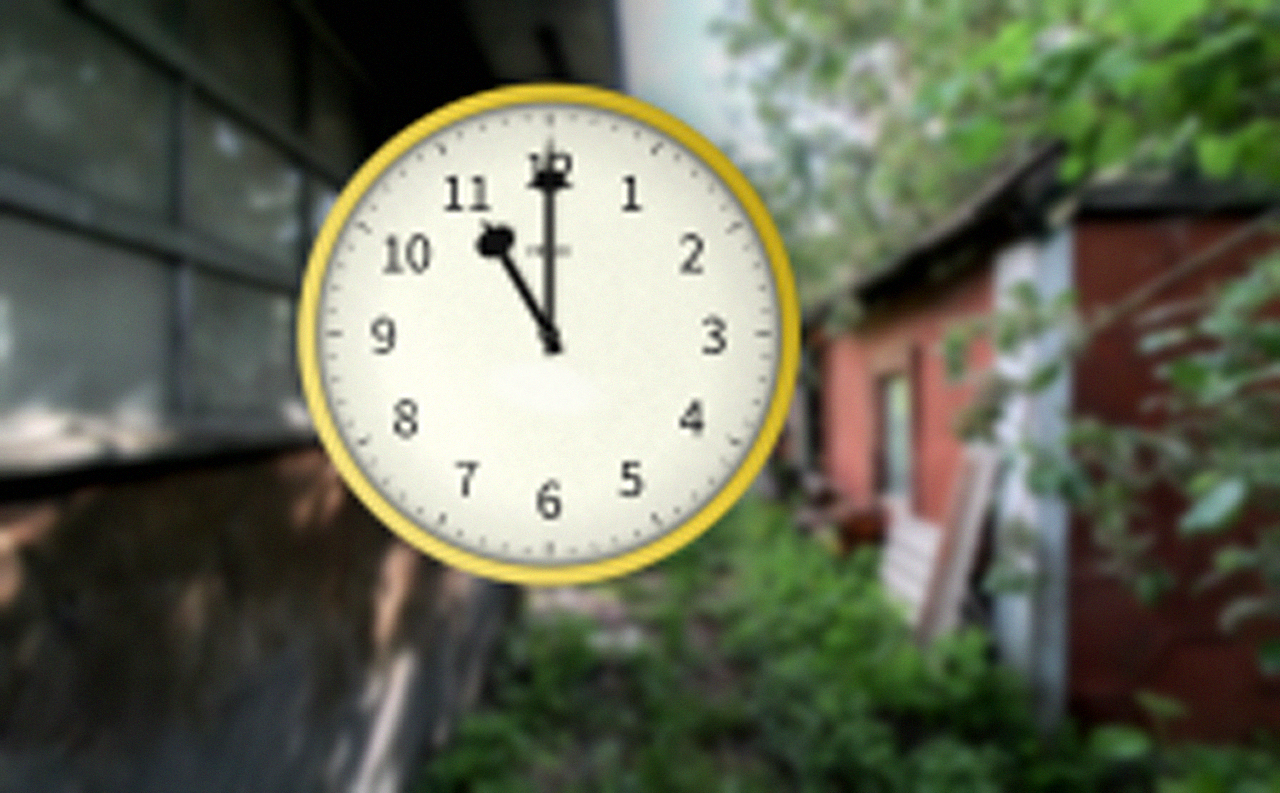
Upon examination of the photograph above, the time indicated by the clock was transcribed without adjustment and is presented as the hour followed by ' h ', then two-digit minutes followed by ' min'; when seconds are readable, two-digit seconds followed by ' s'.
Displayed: 11 h 00 min
